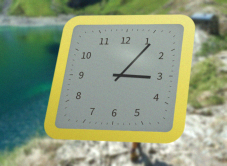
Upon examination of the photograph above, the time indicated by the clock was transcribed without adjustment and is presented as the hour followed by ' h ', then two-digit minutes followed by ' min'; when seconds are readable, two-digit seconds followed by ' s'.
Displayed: 3 h 06 min
